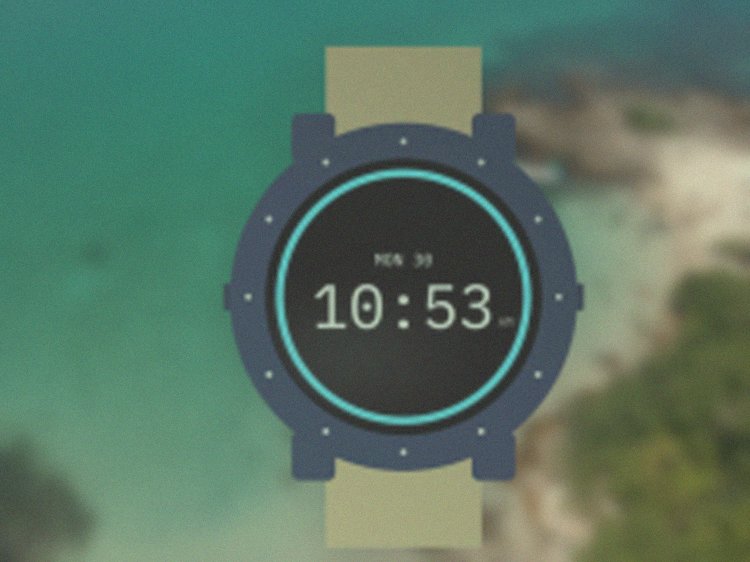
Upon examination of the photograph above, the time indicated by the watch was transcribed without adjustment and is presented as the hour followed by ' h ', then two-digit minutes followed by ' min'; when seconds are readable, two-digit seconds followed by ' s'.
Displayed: 10 h 53 min
